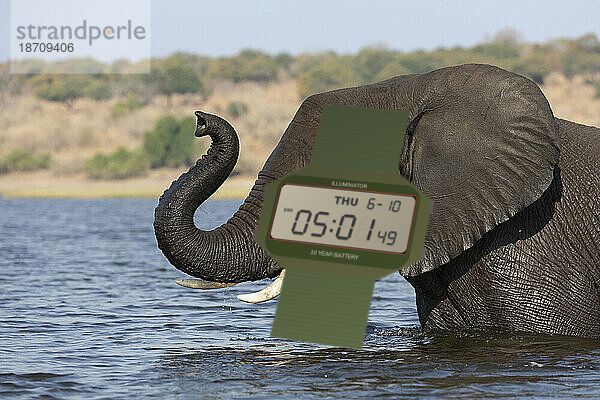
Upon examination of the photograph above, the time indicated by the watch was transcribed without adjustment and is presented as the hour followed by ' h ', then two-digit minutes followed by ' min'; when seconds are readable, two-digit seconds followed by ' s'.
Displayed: 5 h 01 min 49 s
